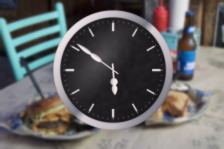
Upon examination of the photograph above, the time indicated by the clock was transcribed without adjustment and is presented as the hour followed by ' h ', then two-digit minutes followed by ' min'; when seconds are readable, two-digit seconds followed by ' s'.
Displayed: 5 h 51 min
